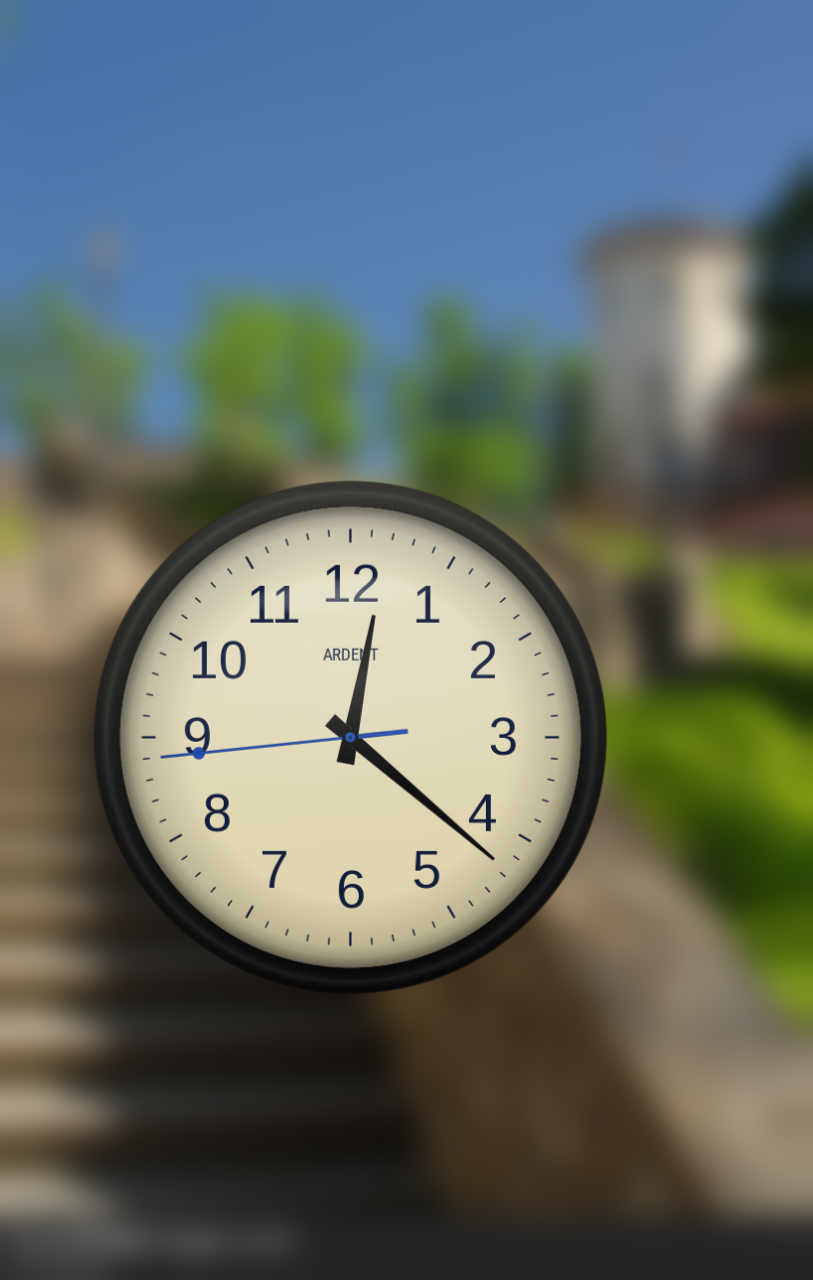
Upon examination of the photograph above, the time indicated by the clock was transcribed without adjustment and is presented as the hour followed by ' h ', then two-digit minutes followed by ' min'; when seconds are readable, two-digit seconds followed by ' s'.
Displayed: 12 h 21 min 44 s
